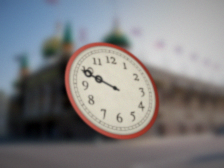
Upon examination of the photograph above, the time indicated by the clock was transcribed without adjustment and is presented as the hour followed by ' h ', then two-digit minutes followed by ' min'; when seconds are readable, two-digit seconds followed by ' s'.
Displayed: 9 h 49 min
